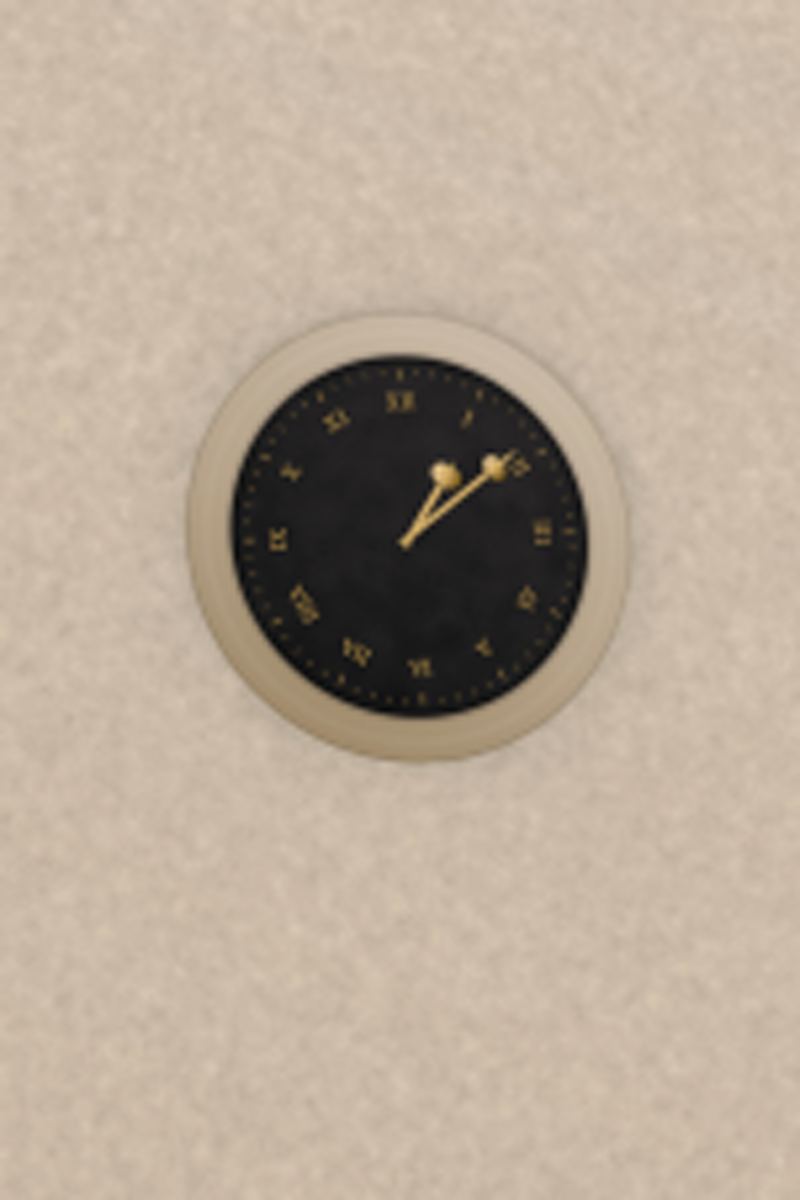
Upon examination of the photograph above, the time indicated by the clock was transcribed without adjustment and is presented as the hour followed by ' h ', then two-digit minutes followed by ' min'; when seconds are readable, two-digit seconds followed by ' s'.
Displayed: 1 h 09 min
